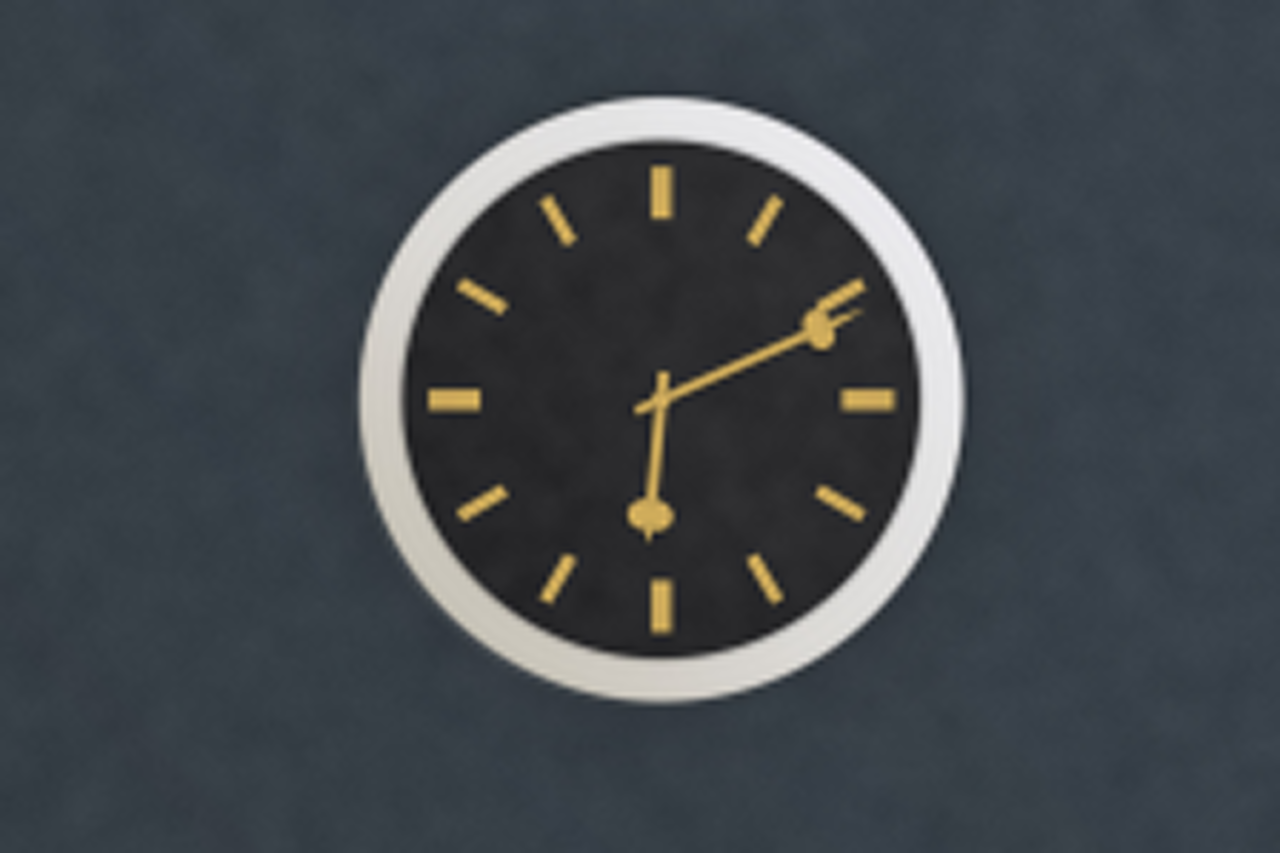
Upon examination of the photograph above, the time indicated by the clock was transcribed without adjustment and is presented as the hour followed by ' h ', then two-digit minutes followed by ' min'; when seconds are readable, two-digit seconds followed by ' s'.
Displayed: 6 h 11 min
